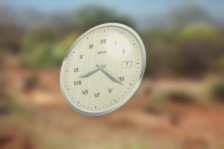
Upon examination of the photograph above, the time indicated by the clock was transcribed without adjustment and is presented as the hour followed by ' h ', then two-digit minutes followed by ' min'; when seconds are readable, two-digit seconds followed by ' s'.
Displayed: 8 h 21 min
